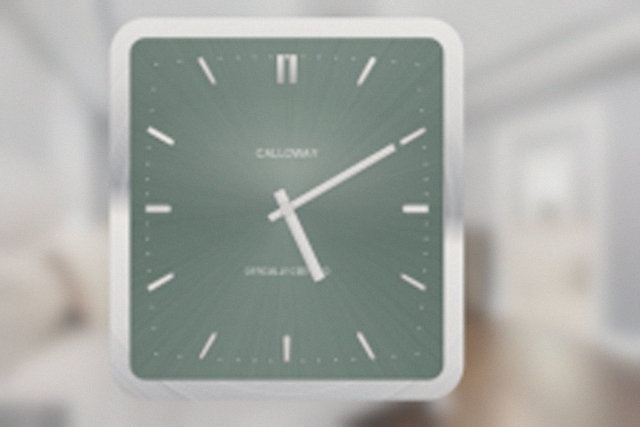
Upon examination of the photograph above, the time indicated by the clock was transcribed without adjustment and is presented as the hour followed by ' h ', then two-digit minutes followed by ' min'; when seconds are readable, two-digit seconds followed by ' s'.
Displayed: 5 h 10 min
